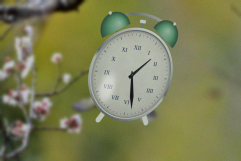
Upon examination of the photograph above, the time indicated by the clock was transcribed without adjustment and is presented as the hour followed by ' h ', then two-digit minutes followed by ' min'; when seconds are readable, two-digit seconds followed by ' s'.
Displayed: 1 h 28 min
